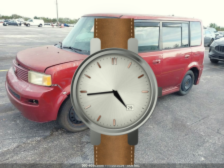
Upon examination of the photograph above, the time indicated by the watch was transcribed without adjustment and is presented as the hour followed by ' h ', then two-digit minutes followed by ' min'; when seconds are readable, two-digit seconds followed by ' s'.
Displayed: 4 h 44 min
